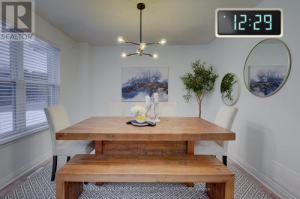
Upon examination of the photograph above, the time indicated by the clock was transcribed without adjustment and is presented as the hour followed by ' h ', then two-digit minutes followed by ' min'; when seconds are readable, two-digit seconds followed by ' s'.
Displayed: 12 h 29 min
